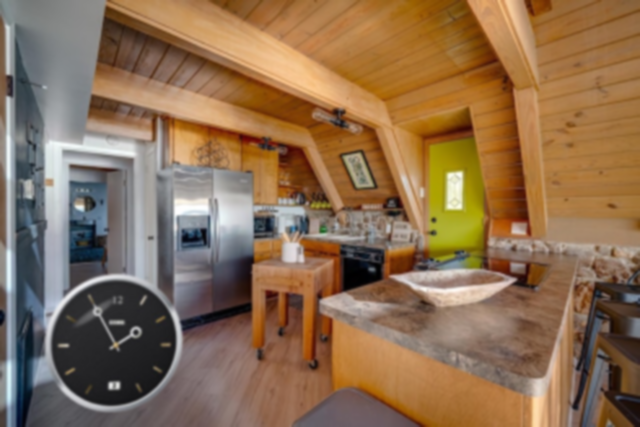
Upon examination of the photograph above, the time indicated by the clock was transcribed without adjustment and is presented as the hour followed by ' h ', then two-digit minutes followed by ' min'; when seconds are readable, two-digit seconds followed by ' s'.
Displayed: 1 h 55 min
